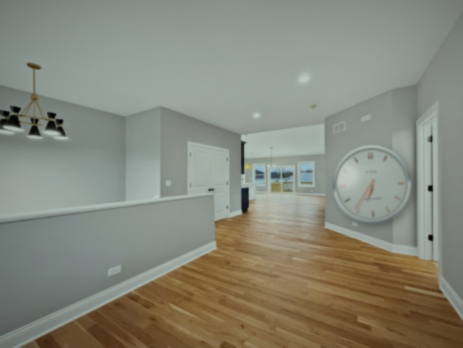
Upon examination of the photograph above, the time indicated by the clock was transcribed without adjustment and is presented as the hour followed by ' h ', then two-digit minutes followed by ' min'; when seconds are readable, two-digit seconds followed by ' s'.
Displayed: 6 h 36 min
